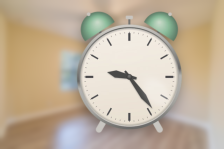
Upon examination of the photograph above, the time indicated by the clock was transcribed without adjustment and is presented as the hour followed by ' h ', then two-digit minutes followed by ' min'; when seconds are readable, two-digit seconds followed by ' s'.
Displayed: 9 h 24 min
